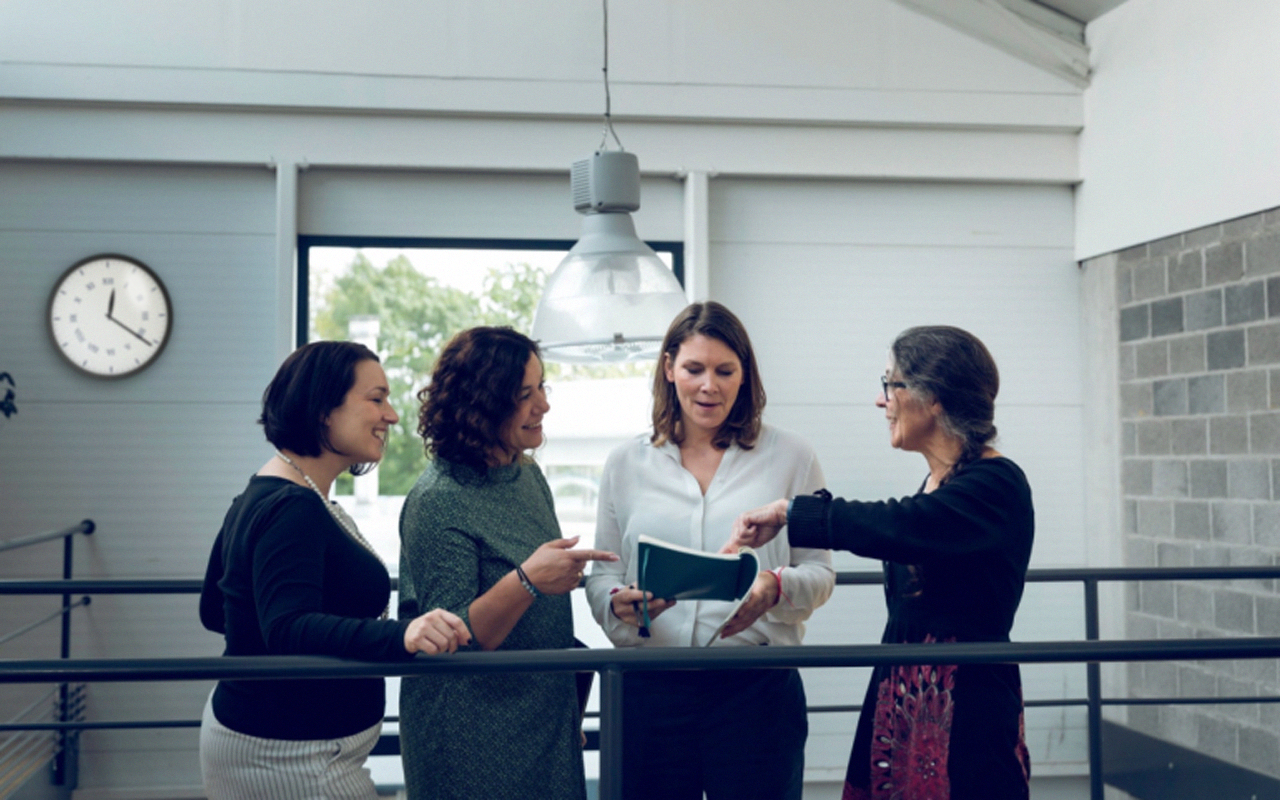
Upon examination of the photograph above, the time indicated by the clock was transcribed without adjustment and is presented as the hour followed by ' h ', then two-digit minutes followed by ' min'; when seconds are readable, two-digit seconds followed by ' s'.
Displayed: 12 h 21 min
